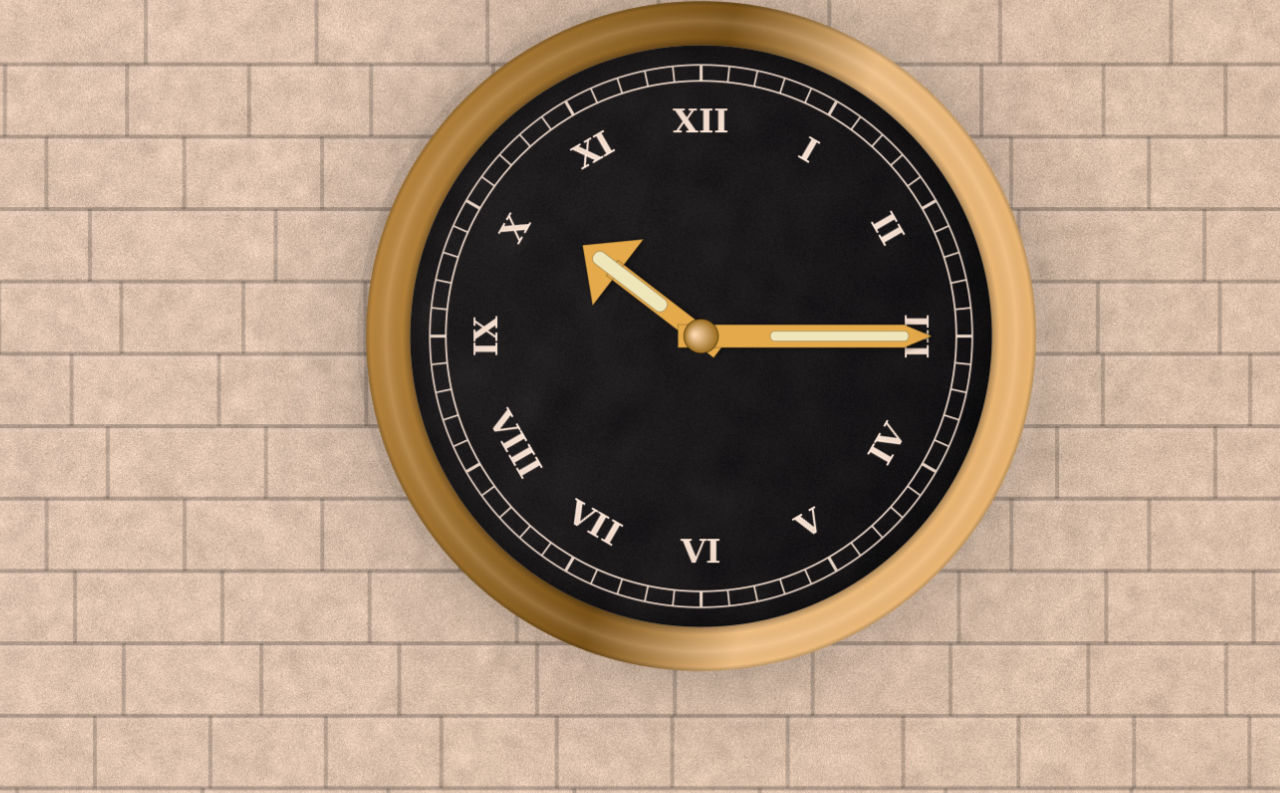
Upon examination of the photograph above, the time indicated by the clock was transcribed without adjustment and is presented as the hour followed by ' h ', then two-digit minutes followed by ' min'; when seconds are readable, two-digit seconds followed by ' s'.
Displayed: 10 h 15 min
